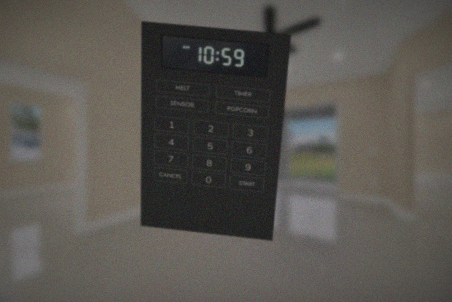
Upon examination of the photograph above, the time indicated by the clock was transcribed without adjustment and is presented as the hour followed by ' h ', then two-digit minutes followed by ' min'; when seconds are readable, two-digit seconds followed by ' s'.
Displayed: 10 h 59 min
